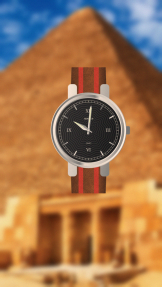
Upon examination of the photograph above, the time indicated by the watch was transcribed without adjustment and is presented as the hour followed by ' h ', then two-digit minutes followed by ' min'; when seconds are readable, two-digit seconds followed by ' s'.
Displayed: 10 h 01 min
